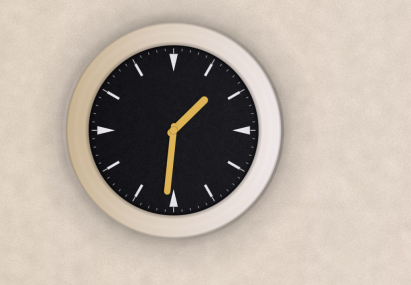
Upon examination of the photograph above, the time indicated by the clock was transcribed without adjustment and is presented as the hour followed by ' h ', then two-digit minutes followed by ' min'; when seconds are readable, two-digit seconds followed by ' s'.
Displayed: 1 h 31 min
